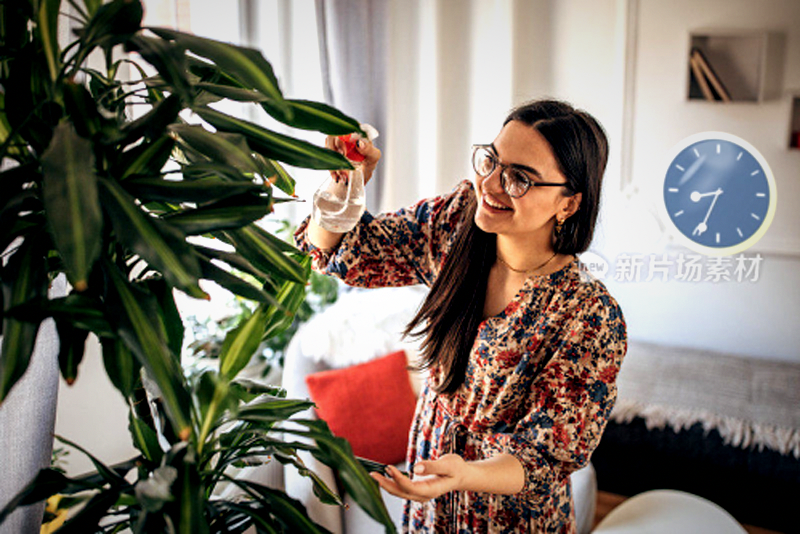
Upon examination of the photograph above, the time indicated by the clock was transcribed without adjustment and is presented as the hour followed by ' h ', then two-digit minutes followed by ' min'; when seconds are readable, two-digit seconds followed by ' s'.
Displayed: 8 h 34 min
